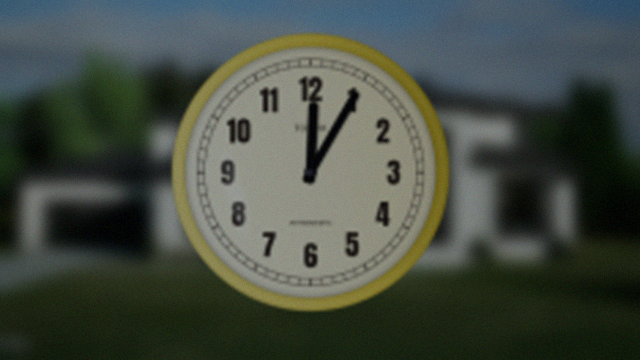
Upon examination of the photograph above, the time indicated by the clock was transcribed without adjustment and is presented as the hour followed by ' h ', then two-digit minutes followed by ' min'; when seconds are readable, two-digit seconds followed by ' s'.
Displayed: 12 h 05 min
